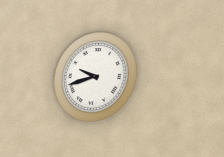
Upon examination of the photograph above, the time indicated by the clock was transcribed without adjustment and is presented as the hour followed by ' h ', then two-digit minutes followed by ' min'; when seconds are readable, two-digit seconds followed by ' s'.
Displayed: 9 h 42 min
